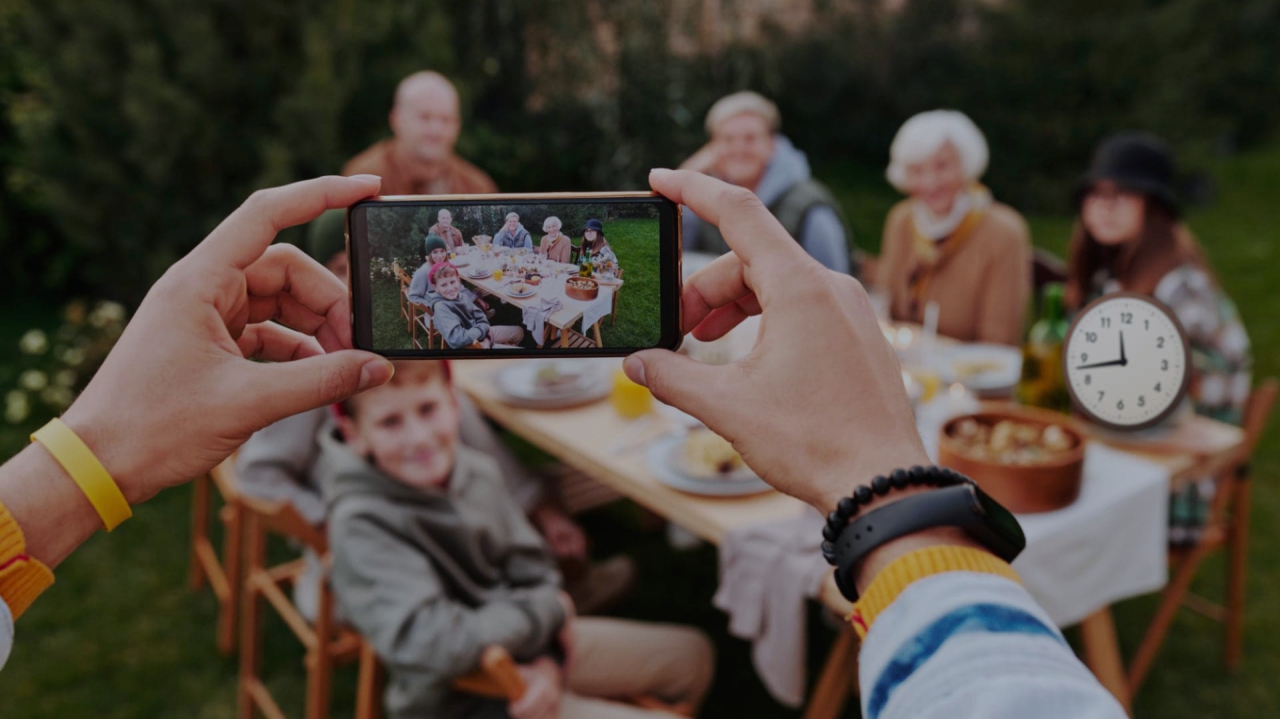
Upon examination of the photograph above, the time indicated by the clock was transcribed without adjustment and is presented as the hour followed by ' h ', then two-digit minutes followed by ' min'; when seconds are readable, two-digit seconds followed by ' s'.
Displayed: 11 h 43 min
